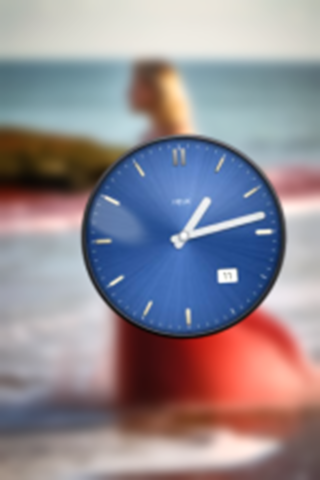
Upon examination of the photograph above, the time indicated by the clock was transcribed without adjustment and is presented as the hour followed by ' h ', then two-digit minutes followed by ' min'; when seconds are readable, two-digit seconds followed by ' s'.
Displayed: 1 h 13 min
